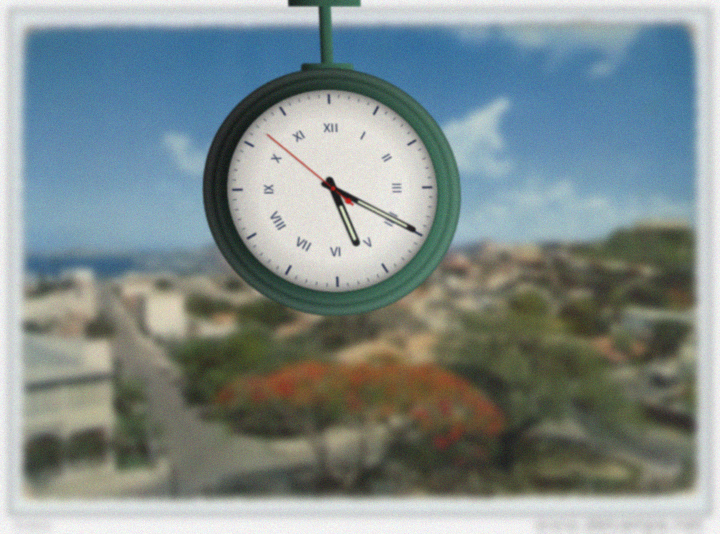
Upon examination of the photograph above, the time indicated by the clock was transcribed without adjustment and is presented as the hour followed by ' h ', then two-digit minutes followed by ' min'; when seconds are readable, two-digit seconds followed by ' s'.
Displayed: 5 h 19 min 52 s
